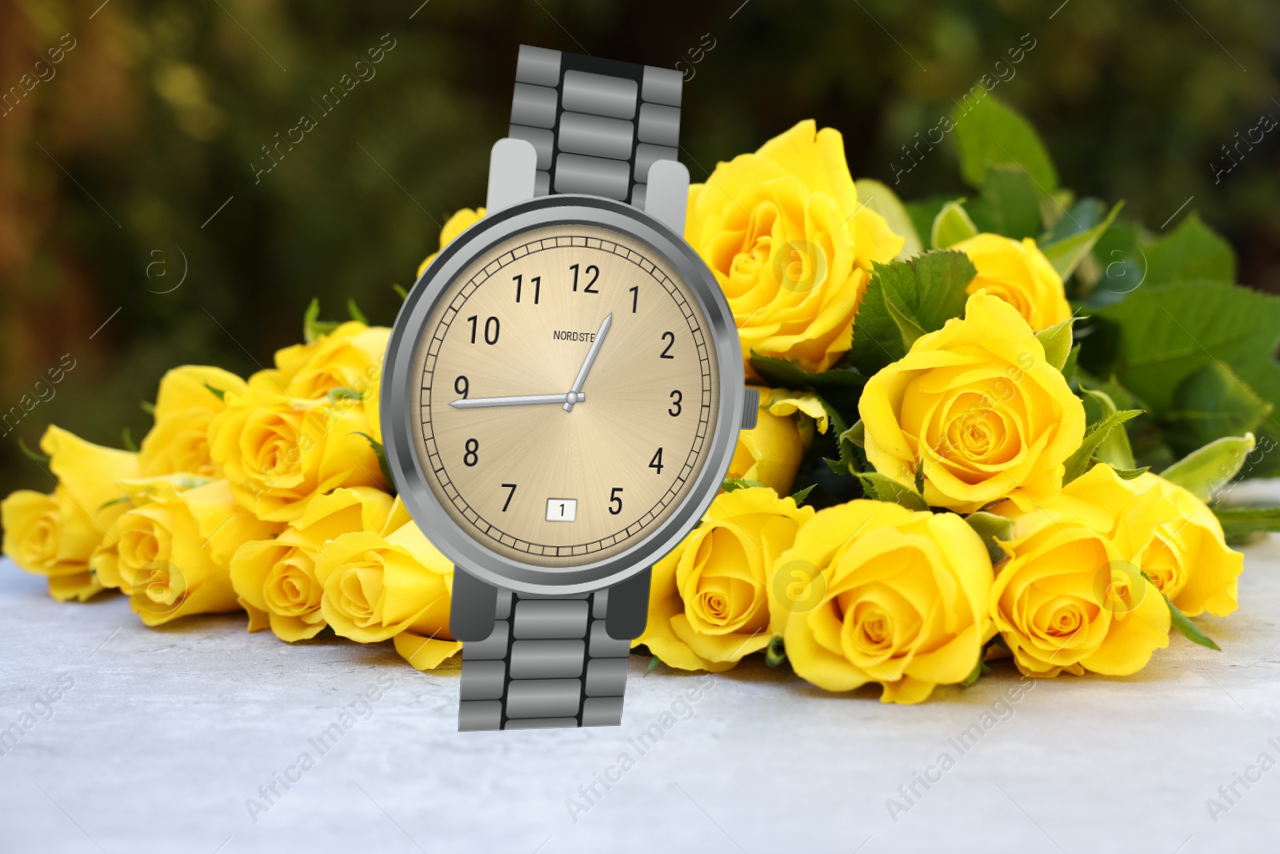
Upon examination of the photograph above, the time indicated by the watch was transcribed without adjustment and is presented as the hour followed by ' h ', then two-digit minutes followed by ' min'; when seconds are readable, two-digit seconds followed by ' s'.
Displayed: 12 h 44 min
